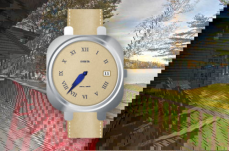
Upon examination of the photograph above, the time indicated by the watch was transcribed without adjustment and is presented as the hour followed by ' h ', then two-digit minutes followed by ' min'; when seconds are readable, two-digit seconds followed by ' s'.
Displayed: 7 h 37 min
